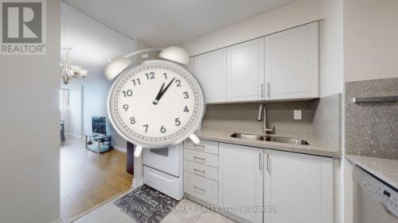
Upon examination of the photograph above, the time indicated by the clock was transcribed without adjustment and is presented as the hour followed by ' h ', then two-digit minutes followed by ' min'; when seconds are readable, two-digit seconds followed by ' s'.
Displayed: 1 h 08 min
